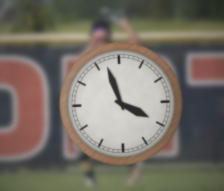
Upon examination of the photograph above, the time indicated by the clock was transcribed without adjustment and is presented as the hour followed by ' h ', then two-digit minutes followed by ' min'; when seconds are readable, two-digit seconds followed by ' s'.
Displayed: 3 h 57 min
